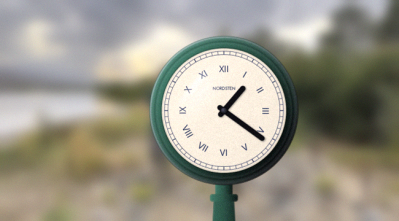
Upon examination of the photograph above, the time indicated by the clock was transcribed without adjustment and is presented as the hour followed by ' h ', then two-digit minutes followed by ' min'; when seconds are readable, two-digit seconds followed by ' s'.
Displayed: 1 h 21 min
